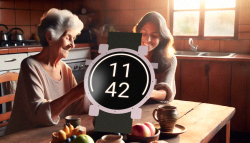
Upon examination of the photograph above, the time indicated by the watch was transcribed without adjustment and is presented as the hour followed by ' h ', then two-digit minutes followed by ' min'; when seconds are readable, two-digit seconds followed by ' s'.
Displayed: 11 h 42 min
